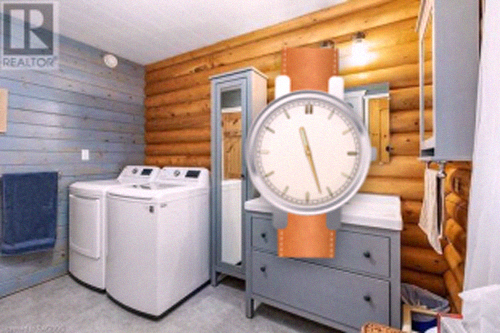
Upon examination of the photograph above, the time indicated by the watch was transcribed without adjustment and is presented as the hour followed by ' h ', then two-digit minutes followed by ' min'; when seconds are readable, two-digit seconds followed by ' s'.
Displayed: 11 h 27 min
